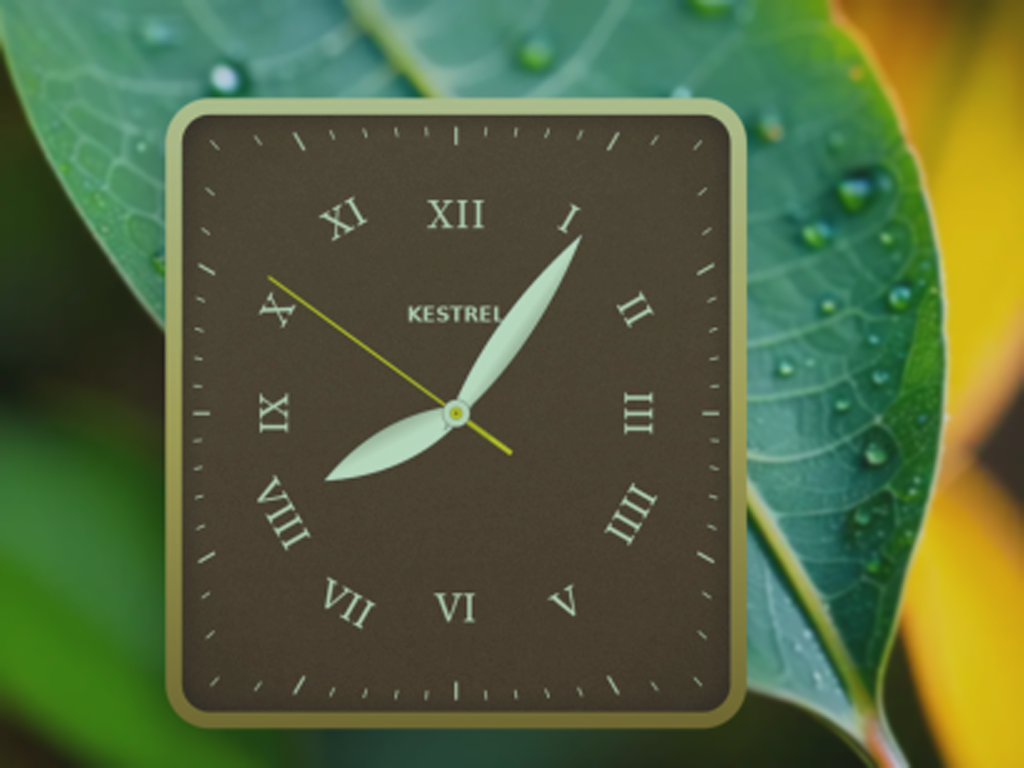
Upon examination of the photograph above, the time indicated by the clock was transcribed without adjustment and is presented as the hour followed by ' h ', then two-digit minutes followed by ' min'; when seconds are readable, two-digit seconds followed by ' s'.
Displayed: 8 h 05 min 51 s
